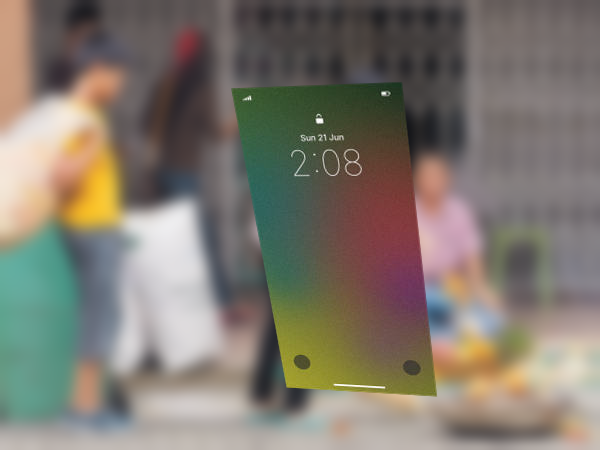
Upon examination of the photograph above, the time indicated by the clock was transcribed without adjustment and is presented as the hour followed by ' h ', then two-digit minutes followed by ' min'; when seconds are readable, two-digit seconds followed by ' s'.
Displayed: 2 h 08 min
